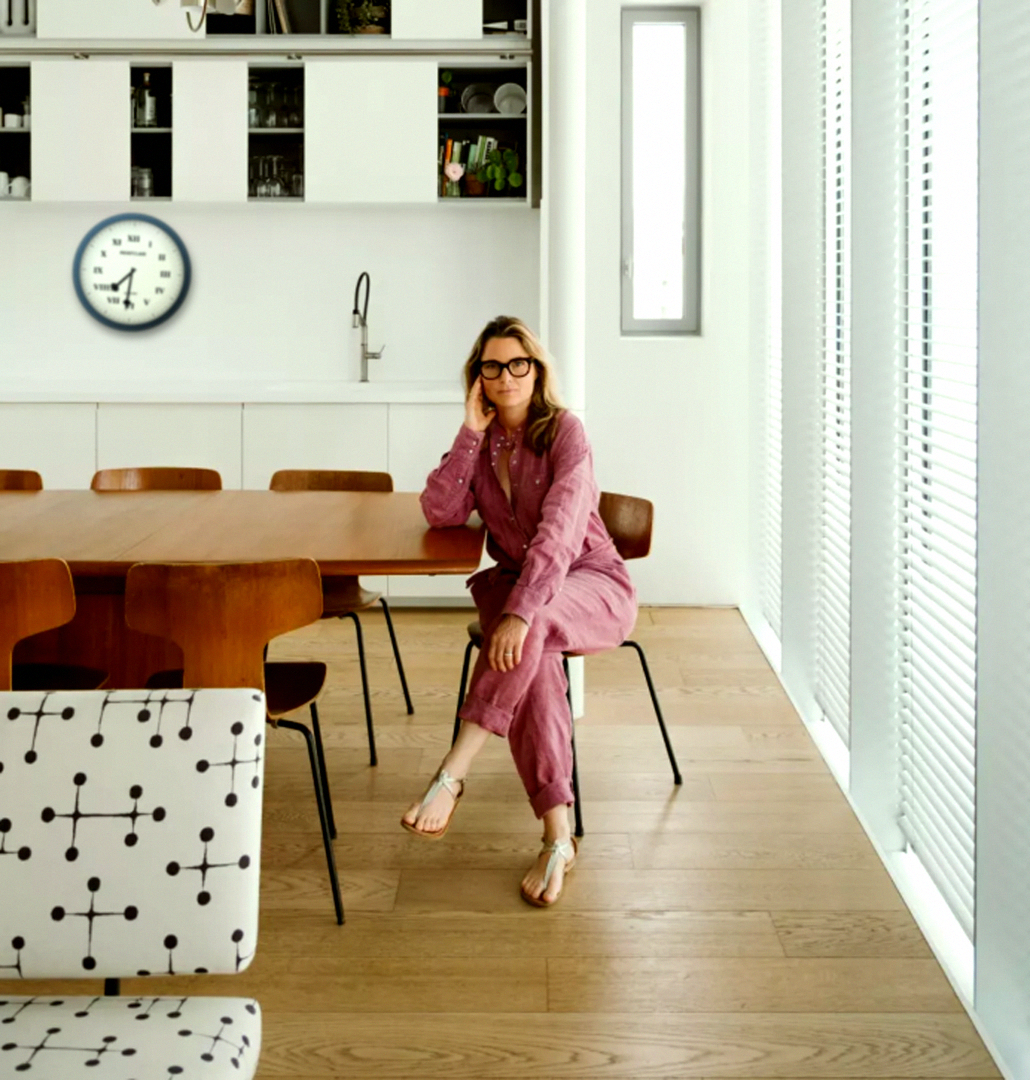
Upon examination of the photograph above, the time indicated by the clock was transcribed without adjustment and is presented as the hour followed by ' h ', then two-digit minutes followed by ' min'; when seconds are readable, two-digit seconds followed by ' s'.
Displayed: 7 h 31 min
